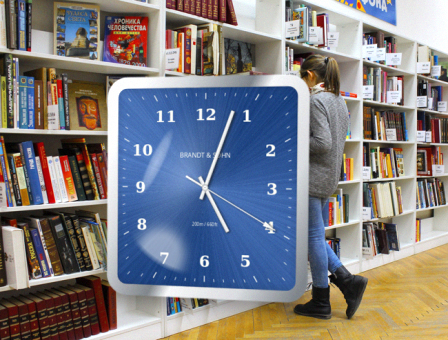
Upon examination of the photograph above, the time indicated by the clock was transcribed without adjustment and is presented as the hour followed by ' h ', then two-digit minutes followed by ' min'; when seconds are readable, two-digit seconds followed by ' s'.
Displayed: 5 h 03 min 20 s
